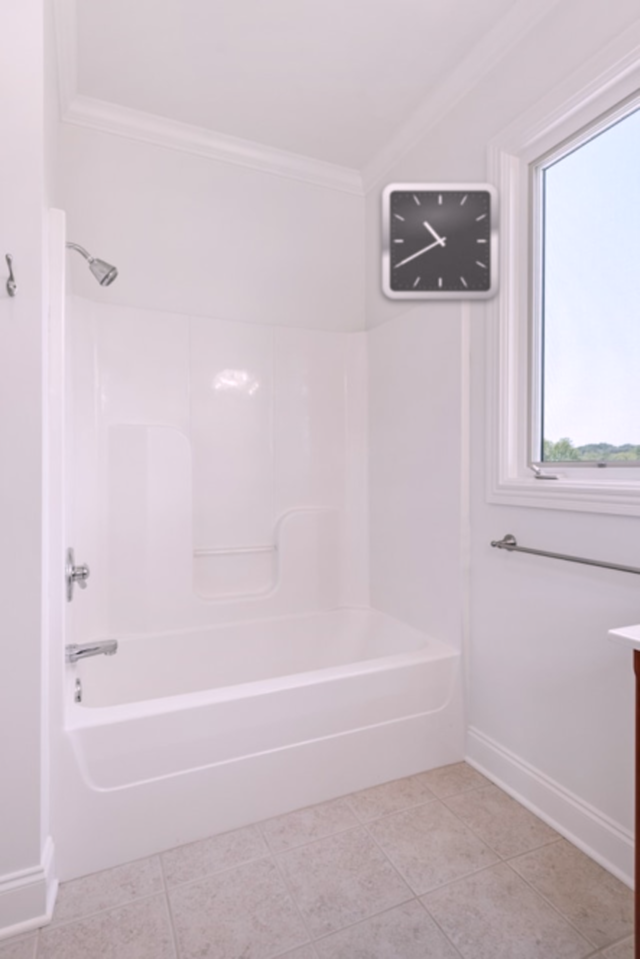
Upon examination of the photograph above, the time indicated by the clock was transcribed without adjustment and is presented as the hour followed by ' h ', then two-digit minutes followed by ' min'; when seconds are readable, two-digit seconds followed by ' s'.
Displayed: 10 h 40 min
